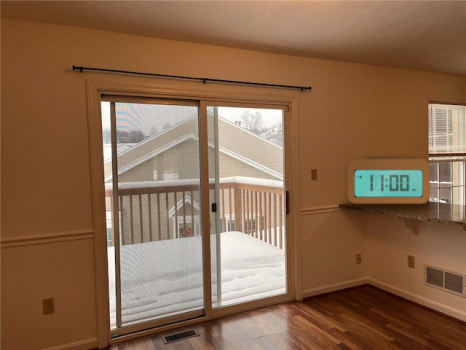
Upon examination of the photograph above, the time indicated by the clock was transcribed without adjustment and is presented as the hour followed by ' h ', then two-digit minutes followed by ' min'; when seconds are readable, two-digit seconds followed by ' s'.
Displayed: 11 h 00 min
